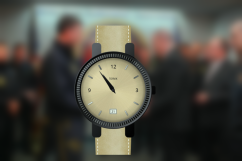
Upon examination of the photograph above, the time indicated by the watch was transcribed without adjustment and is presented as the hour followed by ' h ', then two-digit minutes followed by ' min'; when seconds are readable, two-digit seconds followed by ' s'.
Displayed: 10 h 54 min
